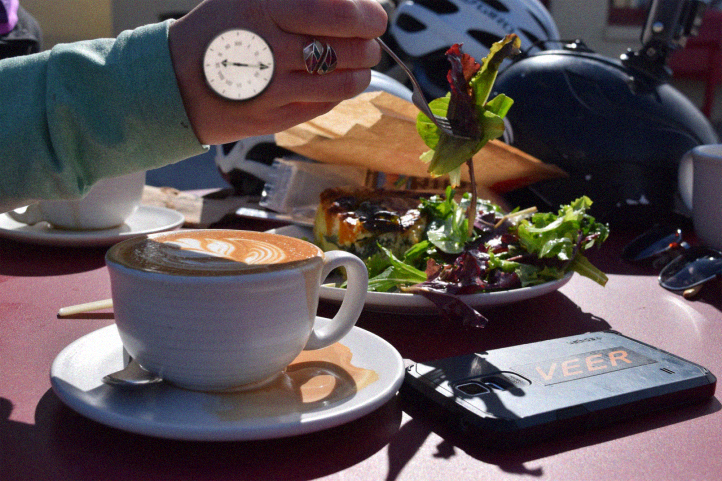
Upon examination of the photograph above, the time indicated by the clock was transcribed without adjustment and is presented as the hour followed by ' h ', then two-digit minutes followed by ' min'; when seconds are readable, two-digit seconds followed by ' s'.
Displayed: 9 h 16 min
